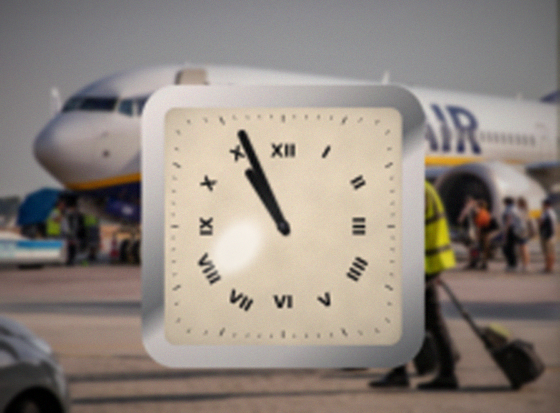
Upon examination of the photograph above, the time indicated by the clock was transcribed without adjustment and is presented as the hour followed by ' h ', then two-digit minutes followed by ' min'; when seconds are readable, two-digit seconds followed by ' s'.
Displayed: 10 h 56 min
